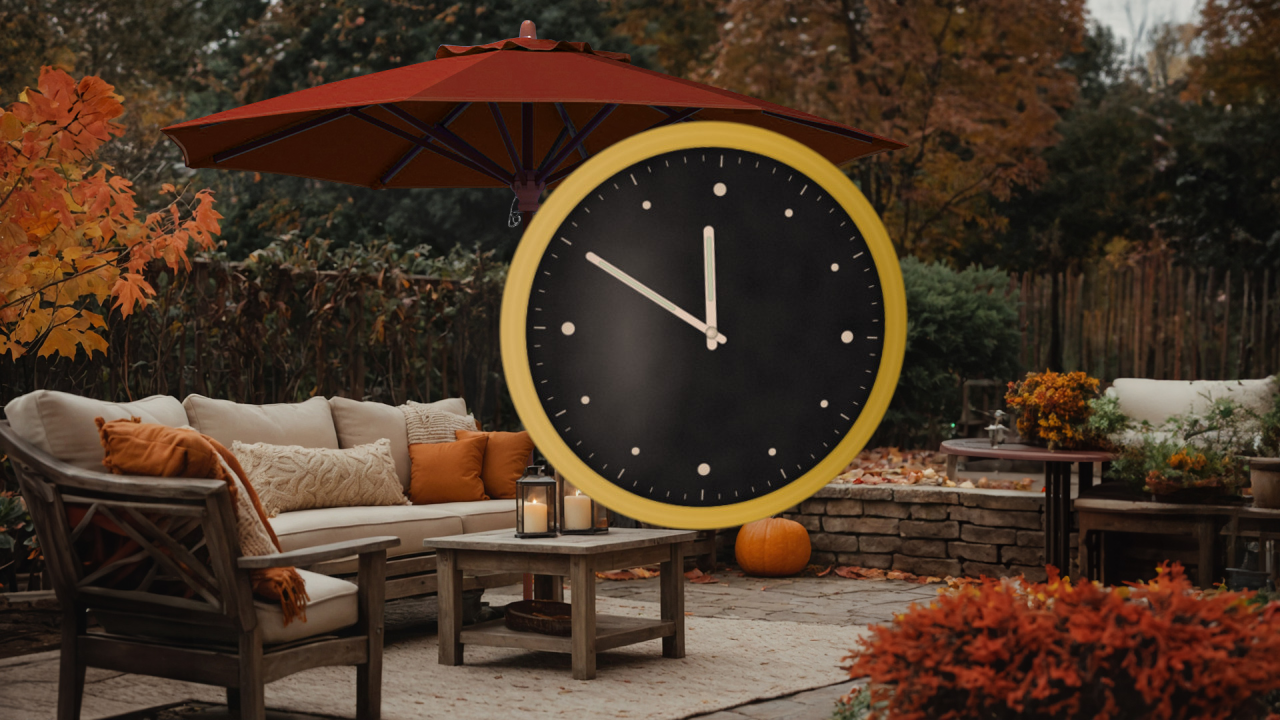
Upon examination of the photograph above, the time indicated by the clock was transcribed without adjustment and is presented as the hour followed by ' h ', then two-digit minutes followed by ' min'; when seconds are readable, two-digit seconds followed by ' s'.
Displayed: 11 h 50 min
